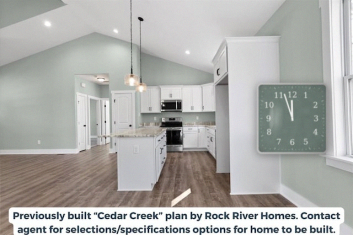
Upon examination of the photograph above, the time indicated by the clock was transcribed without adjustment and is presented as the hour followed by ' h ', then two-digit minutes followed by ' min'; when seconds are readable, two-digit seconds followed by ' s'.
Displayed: 11 h 57 min
